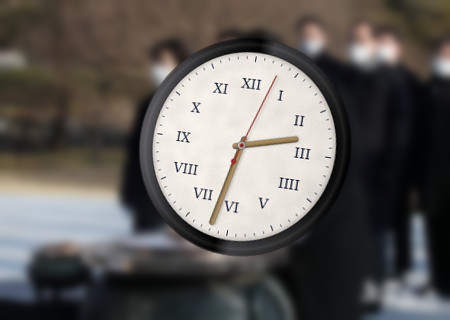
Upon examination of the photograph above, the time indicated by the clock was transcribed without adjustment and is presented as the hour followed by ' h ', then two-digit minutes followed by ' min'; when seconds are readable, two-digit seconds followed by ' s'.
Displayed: 2 h 32 min 03 s
